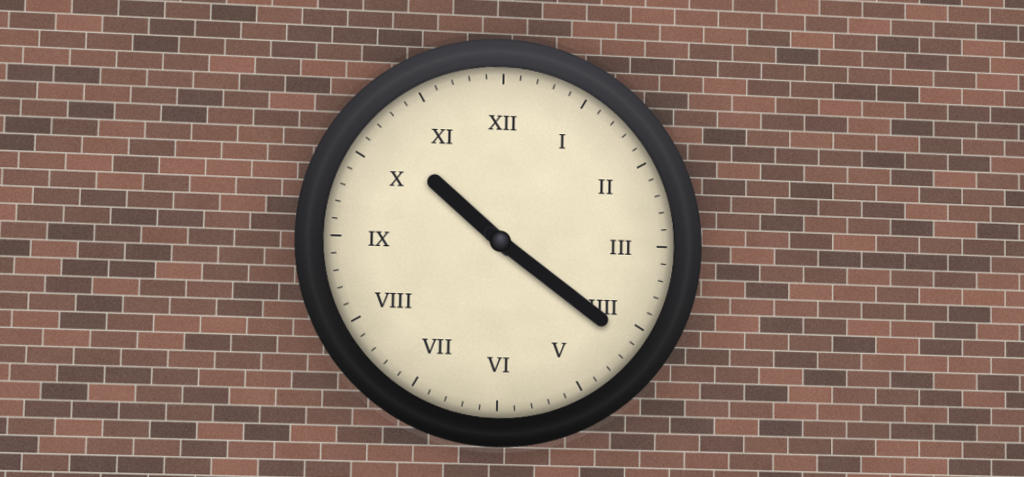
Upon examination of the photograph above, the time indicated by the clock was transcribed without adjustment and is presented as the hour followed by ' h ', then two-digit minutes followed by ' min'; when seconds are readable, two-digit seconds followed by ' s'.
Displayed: 10 h 21 min
